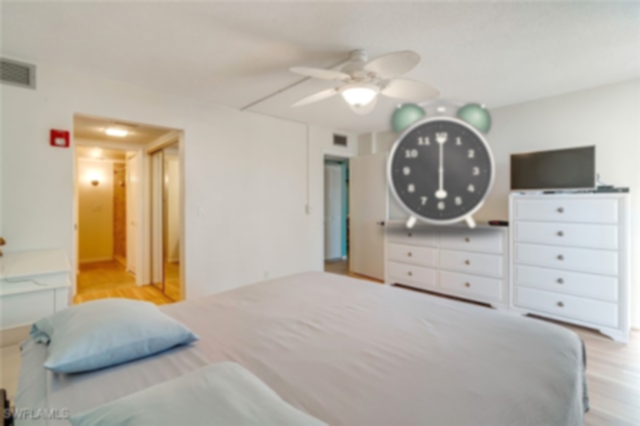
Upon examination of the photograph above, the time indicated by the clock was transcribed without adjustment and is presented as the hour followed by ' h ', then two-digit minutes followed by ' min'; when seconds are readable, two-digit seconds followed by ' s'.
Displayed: 6 h 00 min
